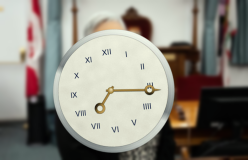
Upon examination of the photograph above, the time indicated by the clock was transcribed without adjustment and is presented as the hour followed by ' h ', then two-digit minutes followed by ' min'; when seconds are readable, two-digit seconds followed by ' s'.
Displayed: 7 h 16 min
